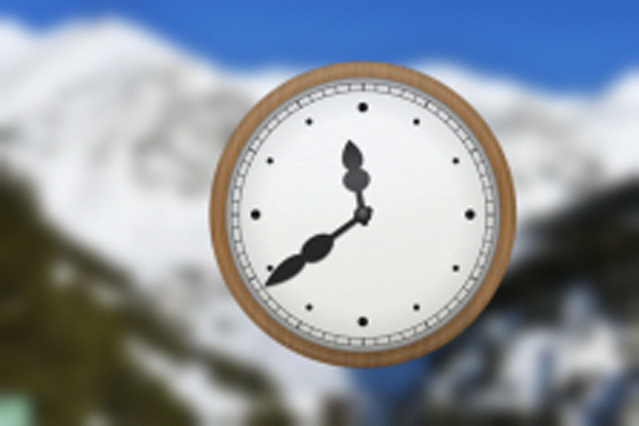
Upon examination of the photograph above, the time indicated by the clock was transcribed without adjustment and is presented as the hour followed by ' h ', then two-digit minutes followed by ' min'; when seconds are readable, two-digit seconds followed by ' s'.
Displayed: 11 h 39 min
